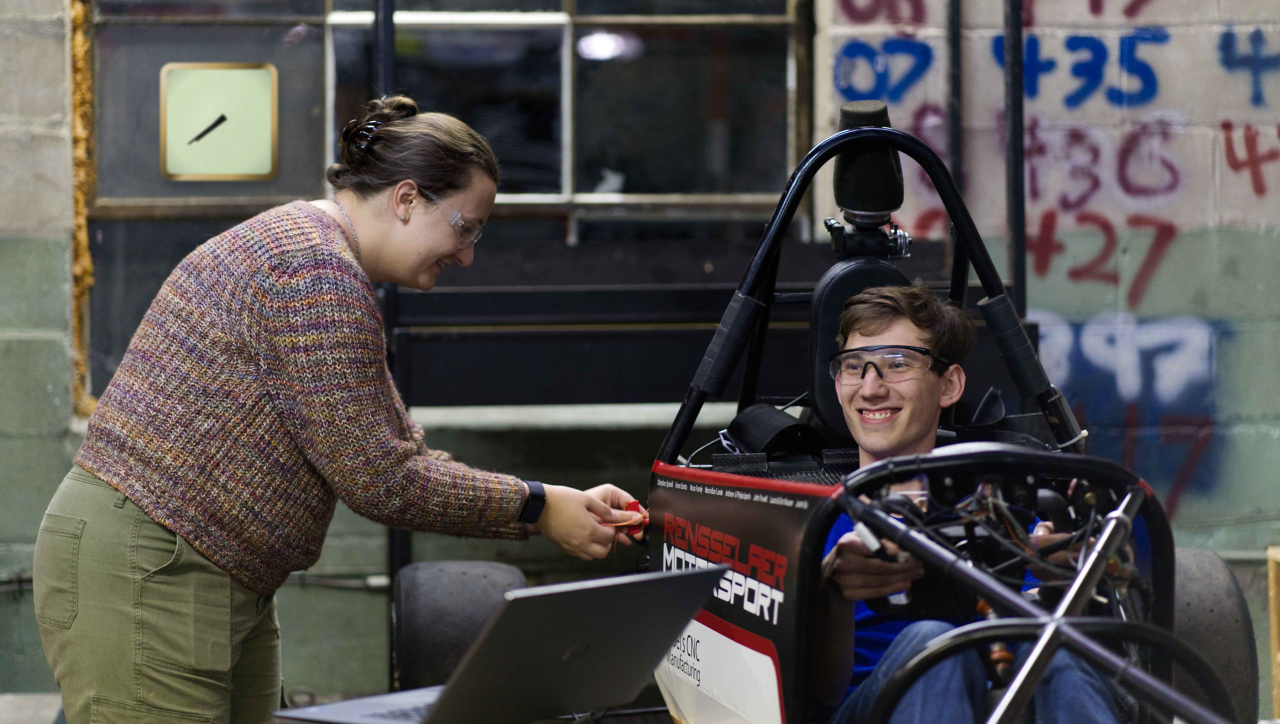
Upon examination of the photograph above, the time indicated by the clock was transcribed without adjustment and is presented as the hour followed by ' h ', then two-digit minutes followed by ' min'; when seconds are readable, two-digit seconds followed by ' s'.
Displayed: 7 h 39 min
